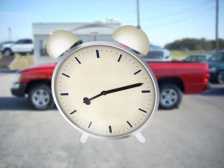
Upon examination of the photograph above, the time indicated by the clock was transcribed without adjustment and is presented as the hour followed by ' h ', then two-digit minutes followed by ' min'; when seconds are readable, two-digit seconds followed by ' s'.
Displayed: 8 h 13 min
